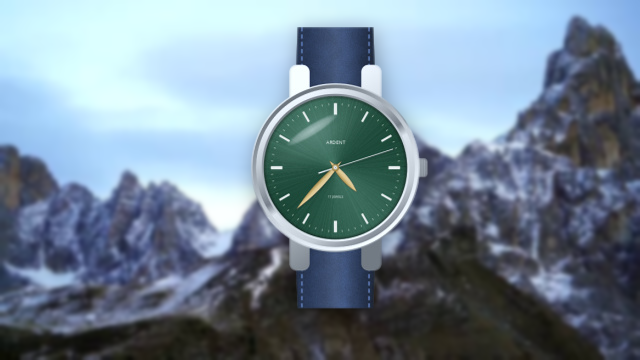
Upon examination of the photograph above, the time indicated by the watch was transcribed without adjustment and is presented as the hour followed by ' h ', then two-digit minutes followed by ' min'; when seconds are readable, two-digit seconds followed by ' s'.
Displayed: 4 h 37 min 12 s
